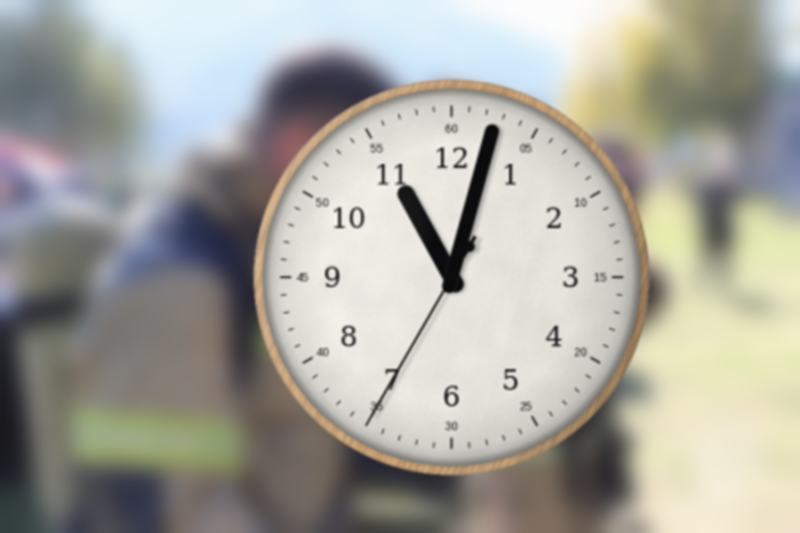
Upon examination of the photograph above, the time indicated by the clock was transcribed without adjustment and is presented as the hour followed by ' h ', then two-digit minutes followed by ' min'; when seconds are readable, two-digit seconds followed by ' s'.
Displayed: 11 h 02 min 35 s
